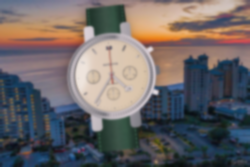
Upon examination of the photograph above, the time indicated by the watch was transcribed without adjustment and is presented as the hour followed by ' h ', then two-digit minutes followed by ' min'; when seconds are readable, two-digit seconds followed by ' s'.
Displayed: 4 h 36 min
